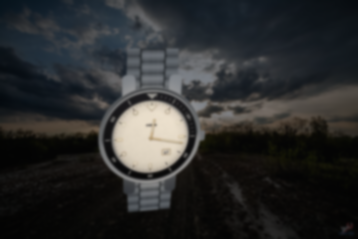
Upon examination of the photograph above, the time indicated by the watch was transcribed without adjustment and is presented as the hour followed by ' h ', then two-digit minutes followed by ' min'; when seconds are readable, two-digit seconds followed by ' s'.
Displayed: 12 h 17 min
